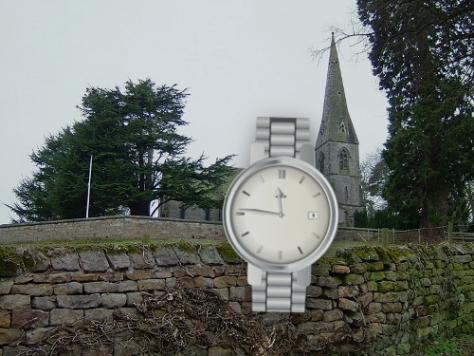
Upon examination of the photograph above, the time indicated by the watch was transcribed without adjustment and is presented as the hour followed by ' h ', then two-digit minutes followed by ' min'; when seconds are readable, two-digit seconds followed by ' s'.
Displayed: 11 h 46 min
